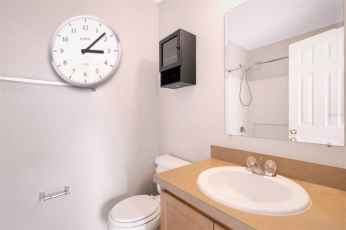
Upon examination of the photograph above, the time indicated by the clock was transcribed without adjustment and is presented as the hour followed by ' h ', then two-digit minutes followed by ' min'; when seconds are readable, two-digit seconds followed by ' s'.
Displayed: 3 h 08 min
